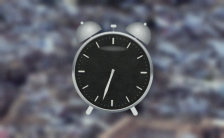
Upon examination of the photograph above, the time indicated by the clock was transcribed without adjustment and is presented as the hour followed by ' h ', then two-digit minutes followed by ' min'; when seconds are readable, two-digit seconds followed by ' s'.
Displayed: 6 h 33 min
